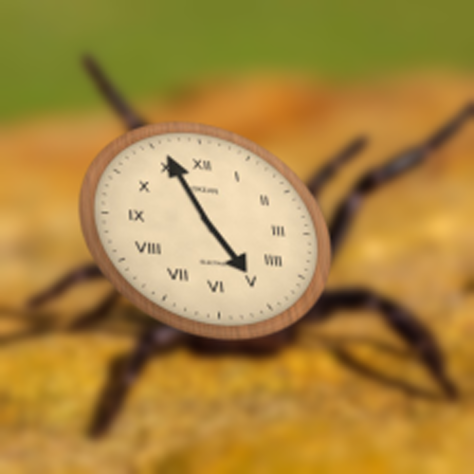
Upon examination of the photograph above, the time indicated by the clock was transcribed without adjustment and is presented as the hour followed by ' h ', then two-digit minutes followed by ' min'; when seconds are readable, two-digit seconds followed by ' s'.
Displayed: 4 h 56 min
